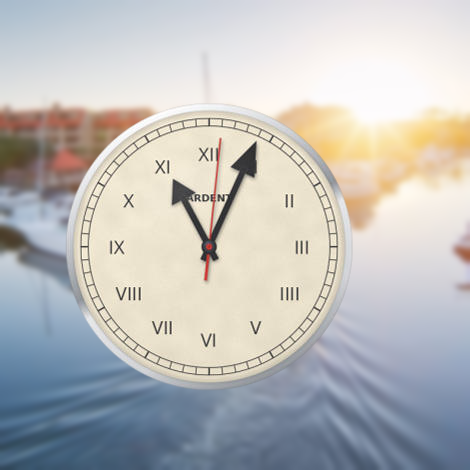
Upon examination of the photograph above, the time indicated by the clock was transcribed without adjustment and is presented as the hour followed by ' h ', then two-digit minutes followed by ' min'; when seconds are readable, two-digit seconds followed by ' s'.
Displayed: 11 h 04 min 01 s
